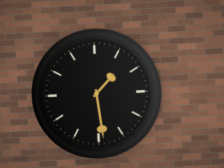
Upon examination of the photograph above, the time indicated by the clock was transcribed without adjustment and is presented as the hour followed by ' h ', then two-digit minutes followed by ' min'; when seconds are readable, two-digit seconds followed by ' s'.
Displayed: 1 h 29 min
